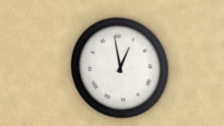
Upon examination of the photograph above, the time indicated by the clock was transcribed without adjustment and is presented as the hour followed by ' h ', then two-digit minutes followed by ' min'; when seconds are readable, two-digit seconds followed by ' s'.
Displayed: 12 h 59 min
